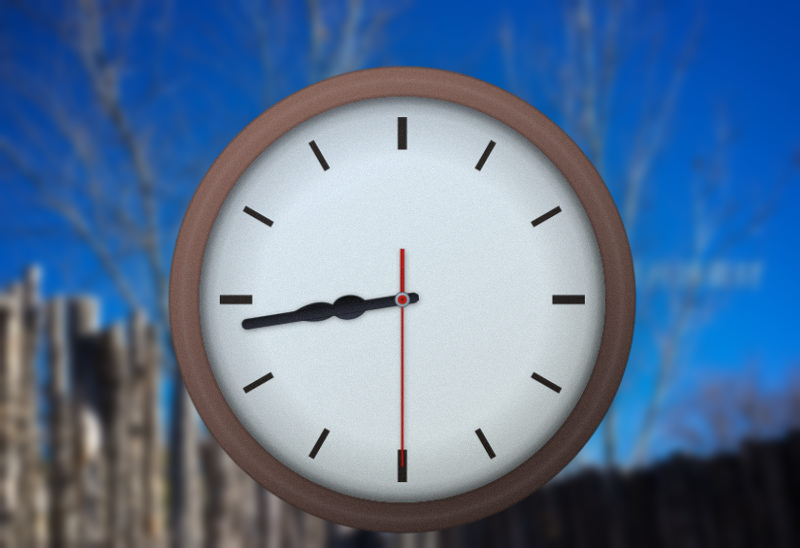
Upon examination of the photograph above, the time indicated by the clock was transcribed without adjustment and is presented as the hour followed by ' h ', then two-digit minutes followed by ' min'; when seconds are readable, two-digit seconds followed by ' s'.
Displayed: 8 h 43 min 30 s
